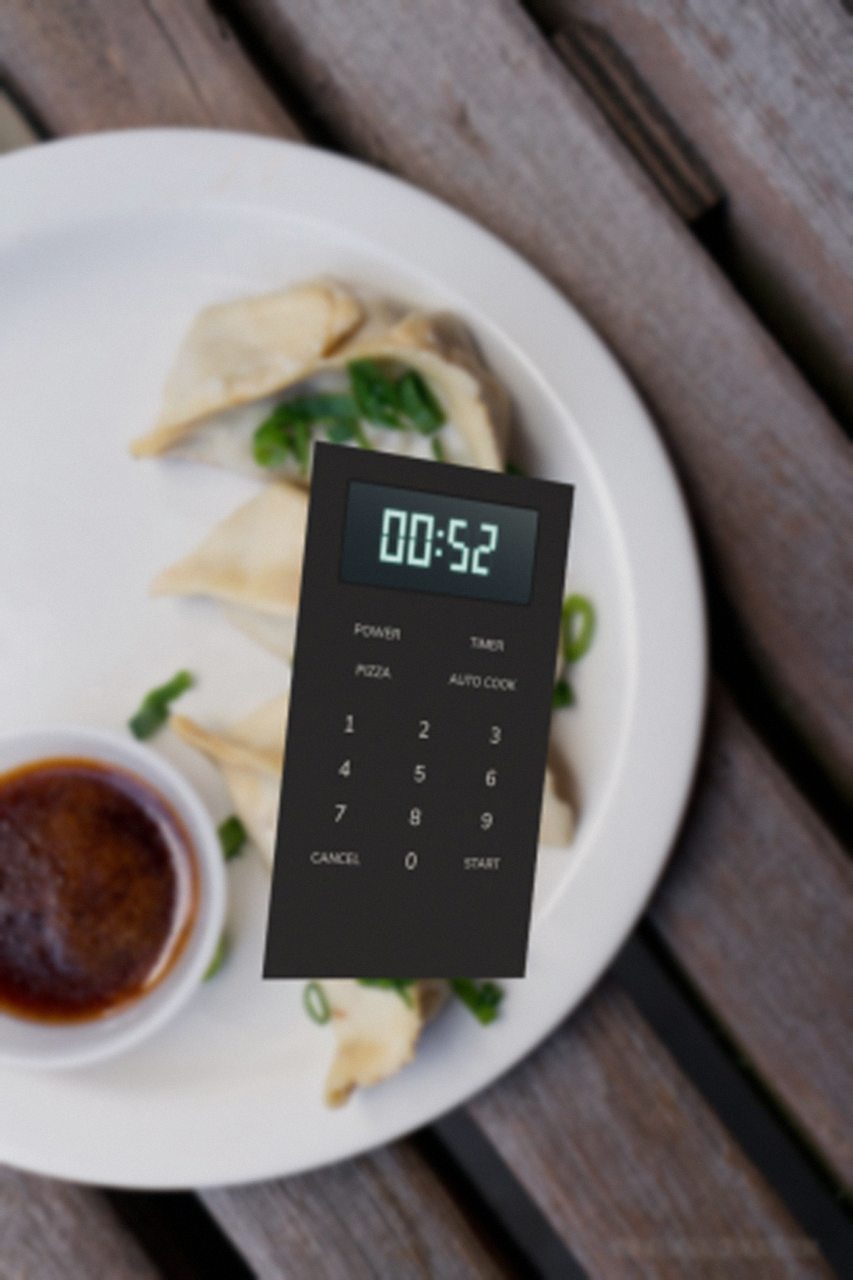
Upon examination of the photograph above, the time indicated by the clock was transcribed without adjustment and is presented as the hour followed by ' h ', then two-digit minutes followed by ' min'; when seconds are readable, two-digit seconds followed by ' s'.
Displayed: 0 h 52 min
